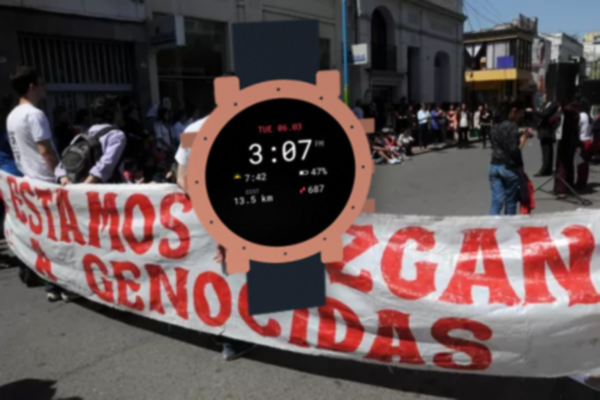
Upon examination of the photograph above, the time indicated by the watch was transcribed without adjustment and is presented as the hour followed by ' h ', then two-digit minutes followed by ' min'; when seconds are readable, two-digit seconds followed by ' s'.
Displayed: 3 h 07 min
